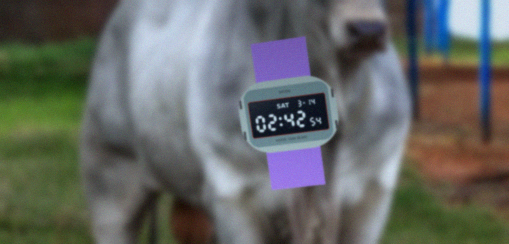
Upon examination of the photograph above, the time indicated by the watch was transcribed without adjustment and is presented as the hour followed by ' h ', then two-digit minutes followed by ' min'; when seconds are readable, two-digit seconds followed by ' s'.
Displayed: 2 h 42 min
